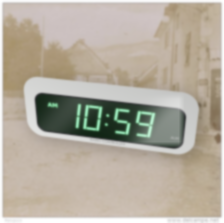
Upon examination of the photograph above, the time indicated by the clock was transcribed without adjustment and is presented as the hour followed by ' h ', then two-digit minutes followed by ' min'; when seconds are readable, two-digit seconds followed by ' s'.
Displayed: 10 h 59 min
